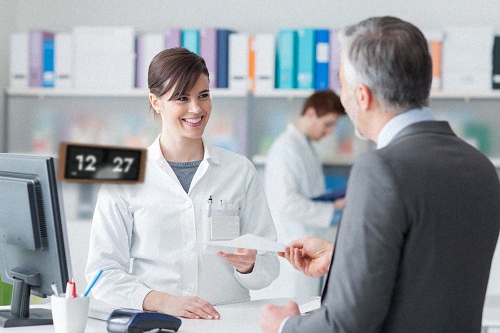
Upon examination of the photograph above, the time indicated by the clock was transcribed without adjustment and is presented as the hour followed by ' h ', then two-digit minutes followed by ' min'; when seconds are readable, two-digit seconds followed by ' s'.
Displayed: 12 h 27 min
